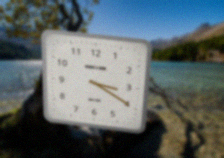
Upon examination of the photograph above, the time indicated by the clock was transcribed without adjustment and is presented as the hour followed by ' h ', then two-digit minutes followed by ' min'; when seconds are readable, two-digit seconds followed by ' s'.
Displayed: 3 h 20 min
